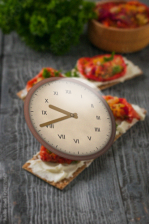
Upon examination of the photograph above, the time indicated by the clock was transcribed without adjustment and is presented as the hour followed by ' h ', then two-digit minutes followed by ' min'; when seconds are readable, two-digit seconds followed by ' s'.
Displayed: 9 h 41 min
